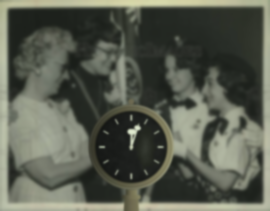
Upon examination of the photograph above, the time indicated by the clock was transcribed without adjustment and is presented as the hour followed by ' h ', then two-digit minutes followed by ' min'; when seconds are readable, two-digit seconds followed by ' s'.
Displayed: 12 h 03 min
